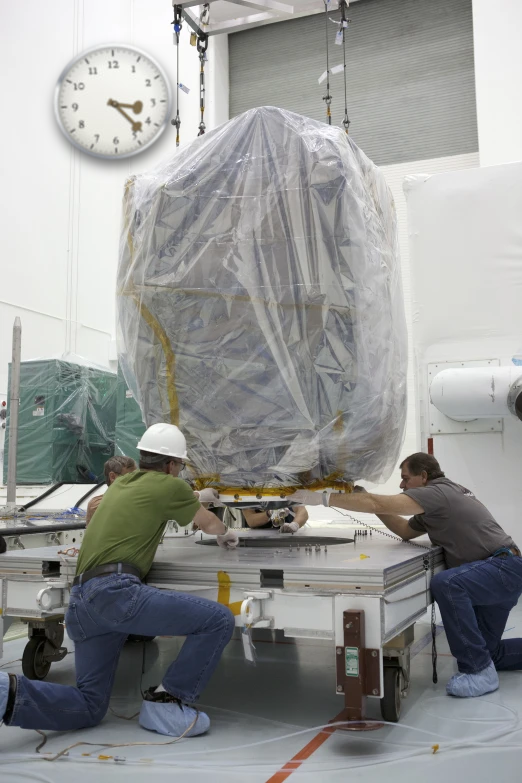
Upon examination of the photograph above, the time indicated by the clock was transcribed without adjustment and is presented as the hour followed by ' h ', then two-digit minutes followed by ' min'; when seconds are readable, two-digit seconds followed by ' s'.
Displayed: 3 h 23 min
